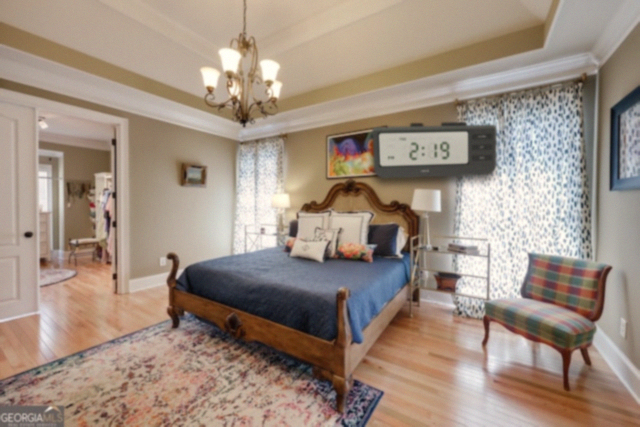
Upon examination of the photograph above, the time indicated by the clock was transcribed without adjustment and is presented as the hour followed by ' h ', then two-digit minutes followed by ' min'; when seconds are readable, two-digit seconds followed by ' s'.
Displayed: 2 h 19 min
